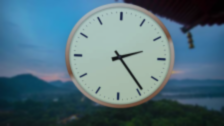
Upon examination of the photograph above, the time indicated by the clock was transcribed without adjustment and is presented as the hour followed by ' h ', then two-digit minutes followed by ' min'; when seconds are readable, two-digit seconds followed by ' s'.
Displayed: 2 h 24 min
